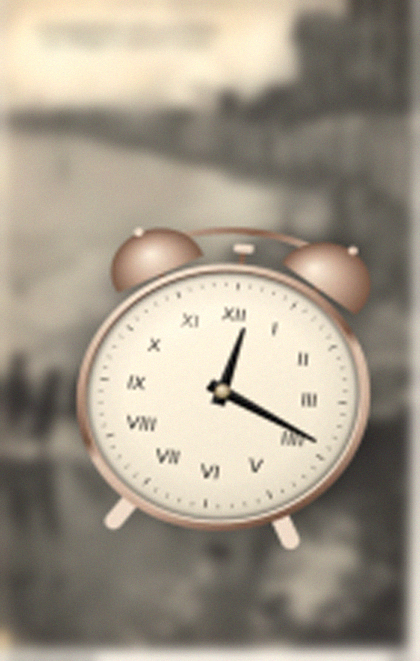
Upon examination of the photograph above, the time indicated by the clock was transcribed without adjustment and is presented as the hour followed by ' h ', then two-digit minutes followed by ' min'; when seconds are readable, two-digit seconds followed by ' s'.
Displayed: 12 h 19 min
